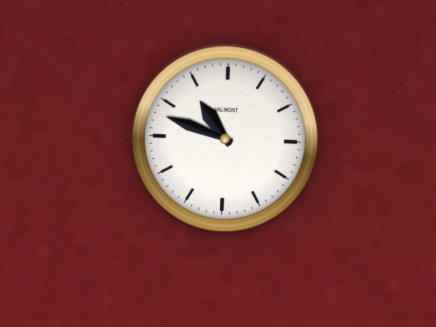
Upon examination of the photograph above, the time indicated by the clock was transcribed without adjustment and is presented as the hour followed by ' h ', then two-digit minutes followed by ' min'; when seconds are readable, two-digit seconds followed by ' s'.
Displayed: 10 h 48 min
